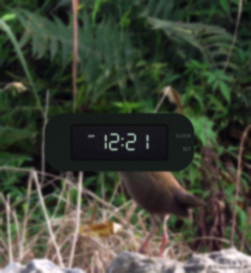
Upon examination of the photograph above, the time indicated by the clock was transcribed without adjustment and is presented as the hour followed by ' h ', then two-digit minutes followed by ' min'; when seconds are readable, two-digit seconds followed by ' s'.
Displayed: 12 h 21 min
